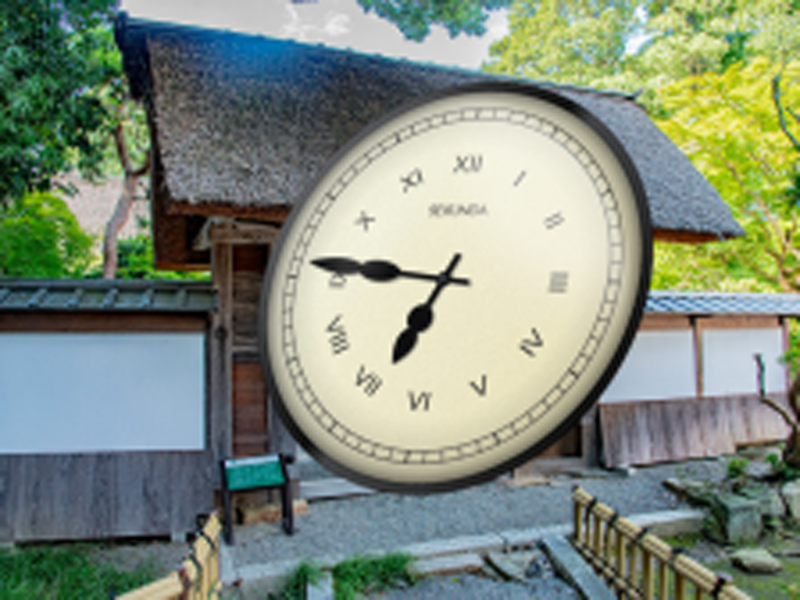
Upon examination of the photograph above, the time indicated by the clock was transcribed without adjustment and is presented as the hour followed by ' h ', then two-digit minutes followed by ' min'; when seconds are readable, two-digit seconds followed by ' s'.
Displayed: 6 h 46 min
